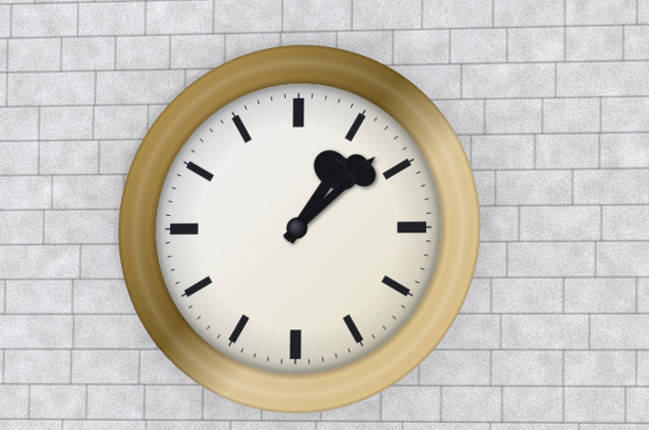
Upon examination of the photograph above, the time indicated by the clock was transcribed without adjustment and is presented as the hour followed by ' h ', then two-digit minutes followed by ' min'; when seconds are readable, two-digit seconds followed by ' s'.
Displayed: 1 h 08 min
